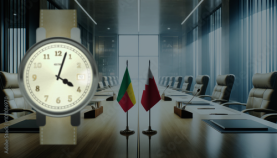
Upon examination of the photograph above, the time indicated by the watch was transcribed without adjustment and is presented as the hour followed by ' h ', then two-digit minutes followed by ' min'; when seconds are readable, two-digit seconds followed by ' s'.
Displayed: 4 h 03 min
